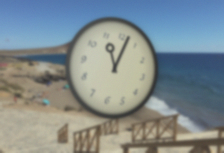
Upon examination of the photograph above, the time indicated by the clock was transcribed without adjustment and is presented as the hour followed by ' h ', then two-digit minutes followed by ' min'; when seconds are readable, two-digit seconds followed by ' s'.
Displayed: 11 h 02 min
